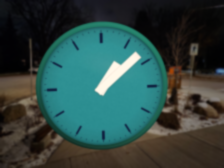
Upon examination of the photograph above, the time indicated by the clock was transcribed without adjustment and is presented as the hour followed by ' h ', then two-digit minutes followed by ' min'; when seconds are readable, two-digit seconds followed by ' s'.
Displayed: 1 h 08 min
